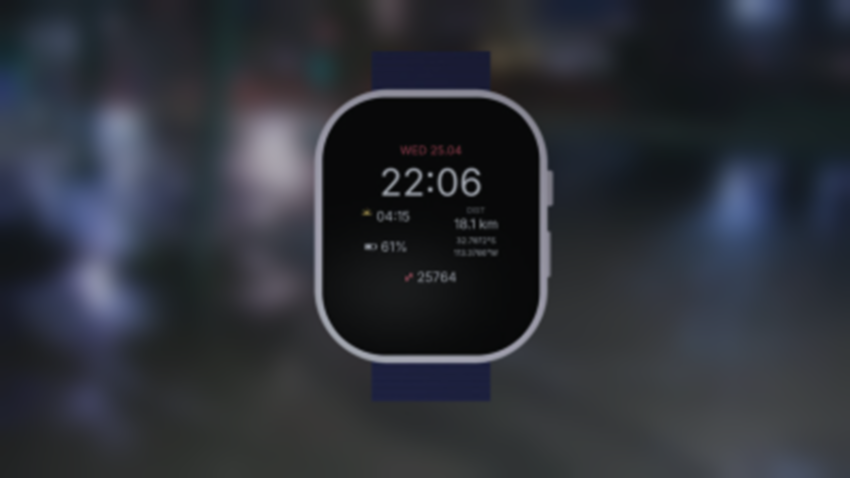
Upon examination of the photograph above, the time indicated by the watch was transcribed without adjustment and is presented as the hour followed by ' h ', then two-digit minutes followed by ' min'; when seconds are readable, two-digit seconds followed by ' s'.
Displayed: 22 h 06 min
